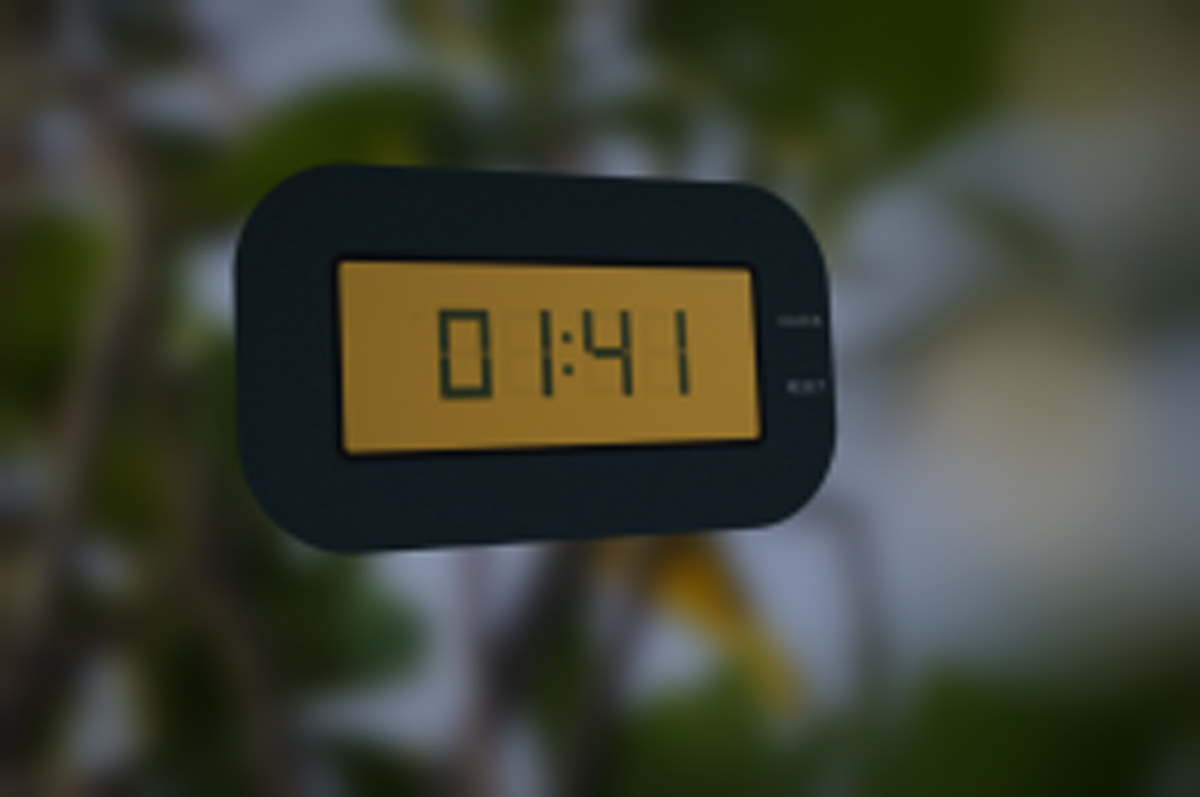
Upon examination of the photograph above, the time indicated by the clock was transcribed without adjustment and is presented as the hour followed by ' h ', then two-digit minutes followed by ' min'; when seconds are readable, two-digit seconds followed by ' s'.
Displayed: 1 h 41 min
